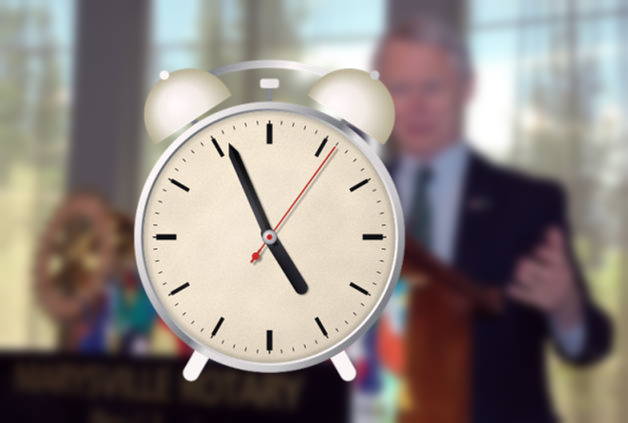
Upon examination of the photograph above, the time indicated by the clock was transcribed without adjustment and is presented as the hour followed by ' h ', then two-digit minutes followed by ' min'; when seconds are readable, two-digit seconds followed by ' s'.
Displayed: 4 h 56 min 06 s
